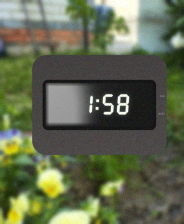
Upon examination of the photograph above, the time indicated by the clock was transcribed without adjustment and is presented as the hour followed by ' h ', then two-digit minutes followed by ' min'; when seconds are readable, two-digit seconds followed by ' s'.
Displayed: 1 h 58 min
